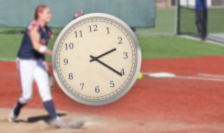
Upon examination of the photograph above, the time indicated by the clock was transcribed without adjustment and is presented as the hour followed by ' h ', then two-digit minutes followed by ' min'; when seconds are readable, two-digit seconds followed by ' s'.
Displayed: 2 h 21 min
